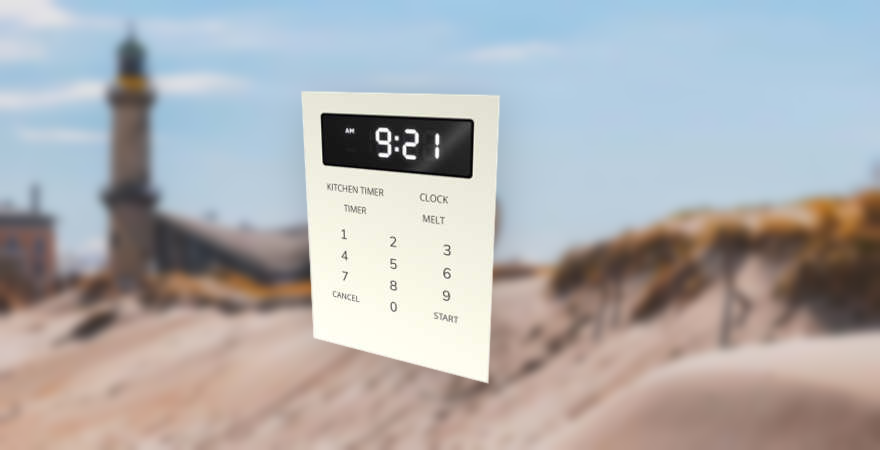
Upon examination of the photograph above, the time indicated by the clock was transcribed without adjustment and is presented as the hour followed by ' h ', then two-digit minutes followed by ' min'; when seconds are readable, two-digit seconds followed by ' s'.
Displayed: 9 h 21 min
